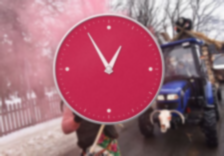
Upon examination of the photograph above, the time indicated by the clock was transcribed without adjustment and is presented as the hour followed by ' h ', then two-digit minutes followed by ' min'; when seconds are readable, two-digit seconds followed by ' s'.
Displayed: 12 h 55 min
